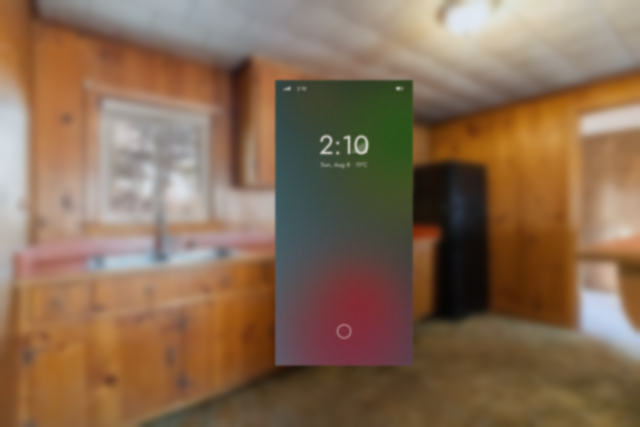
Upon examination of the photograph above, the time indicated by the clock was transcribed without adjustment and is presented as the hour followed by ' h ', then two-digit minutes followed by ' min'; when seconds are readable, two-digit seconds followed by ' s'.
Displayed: 2 h 10 min
